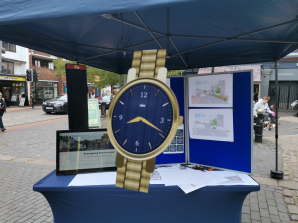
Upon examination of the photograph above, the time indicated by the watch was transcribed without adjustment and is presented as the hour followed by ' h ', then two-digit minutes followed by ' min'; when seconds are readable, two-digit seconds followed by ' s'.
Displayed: 8 h 19 min
